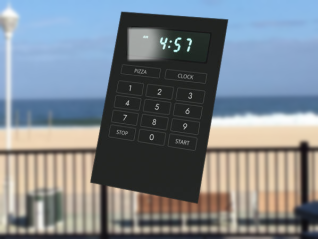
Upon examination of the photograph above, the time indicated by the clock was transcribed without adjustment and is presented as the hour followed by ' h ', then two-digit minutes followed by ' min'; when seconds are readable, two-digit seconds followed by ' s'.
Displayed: 4 h 57 min
